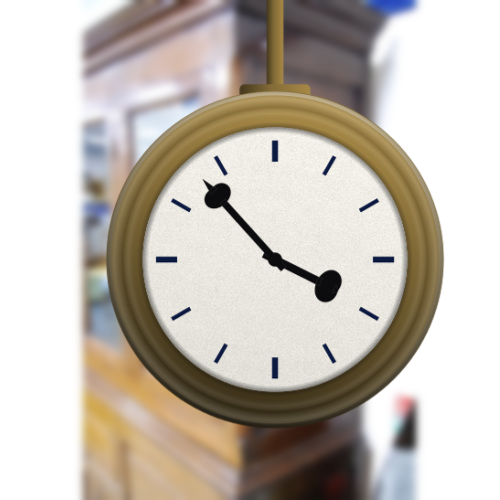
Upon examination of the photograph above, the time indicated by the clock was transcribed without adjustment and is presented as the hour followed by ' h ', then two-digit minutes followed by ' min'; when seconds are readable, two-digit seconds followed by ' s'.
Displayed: 3 h 53 min
